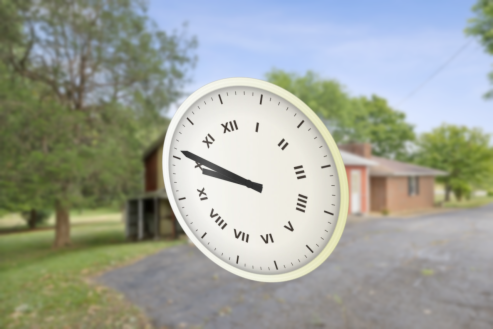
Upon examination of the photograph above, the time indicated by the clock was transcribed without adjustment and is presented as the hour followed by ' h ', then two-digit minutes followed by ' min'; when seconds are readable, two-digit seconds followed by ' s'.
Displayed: 9 h 51 min
